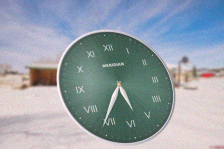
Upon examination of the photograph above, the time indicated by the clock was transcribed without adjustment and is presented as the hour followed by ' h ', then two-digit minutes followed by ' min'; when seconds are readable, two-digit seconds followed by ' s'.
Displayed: 5 h 36 min
